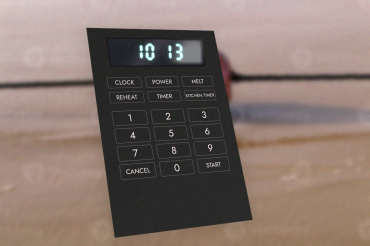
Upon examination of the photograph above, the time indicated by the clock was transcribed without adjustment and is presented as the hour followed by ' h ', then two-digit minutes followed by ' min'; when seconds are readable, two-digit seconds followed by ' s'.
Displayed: 10 h 13 min
